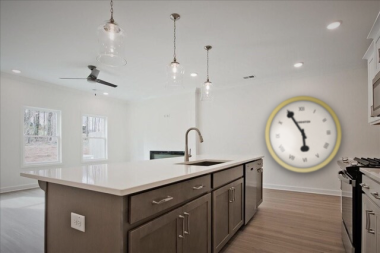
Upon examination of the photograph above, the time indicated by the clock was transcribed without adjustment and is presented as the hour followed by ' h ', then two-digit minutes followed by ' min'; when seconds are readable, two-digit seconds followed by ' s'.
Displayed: 5 h 55 min
